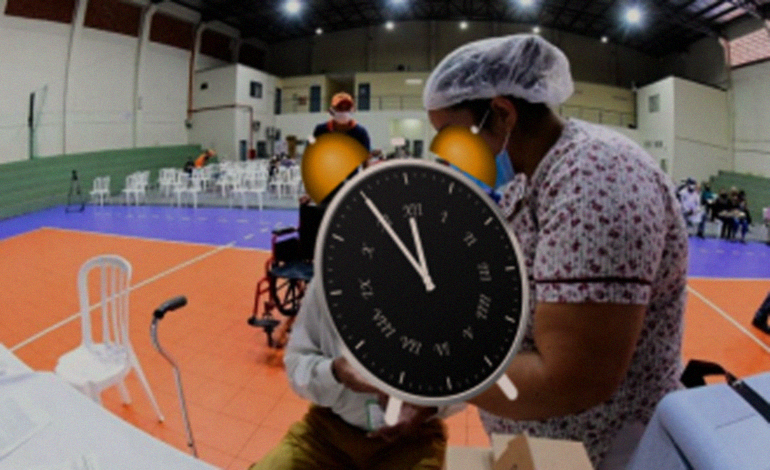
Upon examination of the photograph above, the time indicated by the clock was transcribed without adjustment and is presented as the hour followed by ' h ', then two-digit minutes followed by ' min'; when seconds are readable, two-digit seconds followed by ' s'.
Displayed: 11 h 55 min
